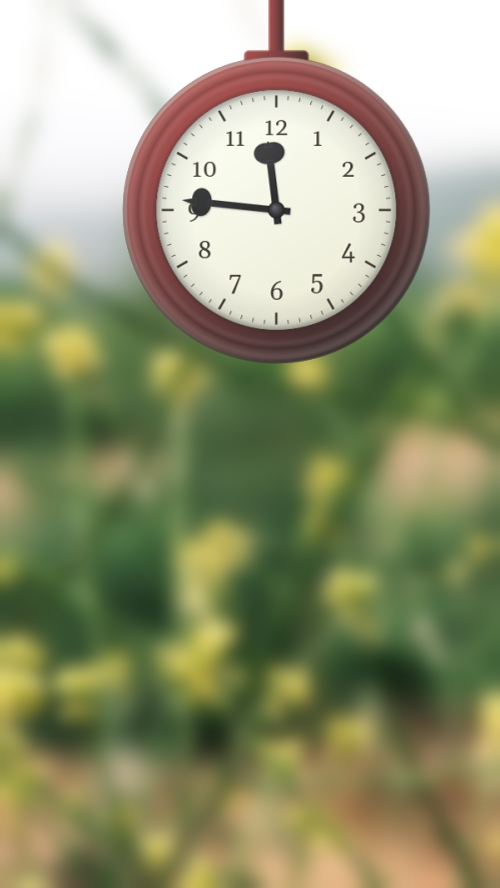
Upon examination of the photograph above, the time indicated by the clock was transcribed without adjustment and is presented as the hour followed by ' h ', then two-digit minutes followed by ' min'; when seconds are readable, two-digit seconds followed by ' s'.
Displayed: 11 h 46 min
